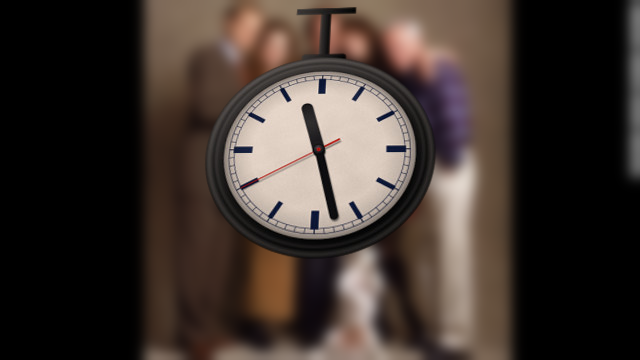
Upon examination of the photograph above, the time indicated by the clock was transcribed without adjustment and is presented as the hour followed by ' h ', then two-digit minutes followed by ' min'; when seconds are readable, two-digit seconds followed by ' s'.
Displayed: 11 h 27 min 40 s
